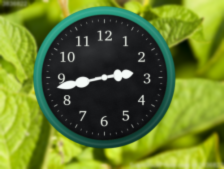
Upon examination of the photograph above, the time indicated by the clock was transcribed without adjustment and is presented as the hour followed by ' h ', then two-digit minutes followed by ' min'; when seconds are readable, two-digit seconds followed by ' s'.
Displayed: 2 h 43 min
